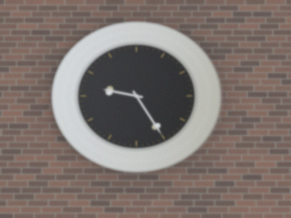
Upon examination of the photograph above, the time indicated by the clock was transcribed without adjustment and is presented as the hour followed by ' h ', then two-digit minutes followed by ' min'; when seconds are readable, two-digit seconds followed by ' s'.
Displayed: 9 h 25 min
